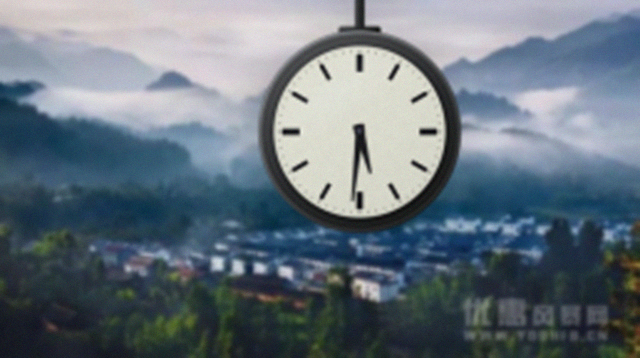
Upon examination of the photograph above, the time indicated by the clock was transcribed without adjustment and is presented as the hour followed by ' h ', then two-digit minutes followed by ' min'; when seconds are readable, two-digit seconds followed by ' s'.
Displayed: 5 h 31 min
